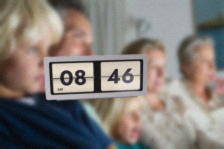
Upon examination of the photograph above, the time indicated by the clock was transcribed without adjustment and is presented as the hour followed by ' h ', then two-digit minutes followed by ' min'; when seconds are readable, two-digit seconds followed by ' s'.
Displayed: 8 h 46 min
